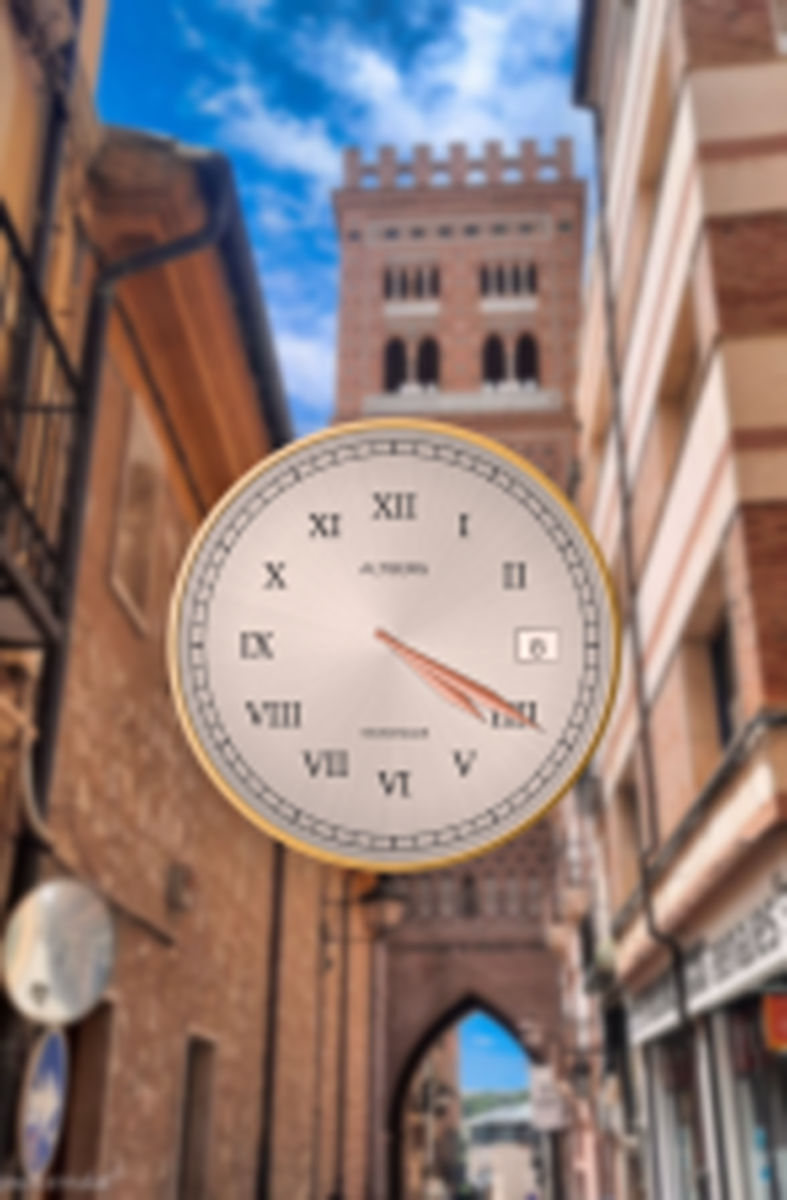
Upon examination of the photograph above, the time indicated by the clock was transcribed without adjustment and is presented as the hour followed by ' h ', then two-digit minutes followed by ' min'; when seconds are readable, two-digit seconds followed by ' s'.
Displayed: 4 h 20 min
